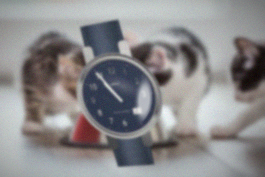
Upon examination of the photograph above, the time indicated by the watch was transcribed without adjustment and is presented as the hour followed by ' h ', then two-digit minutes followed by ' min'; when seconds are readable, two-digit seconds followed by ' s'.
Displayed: 10 h 55 min
